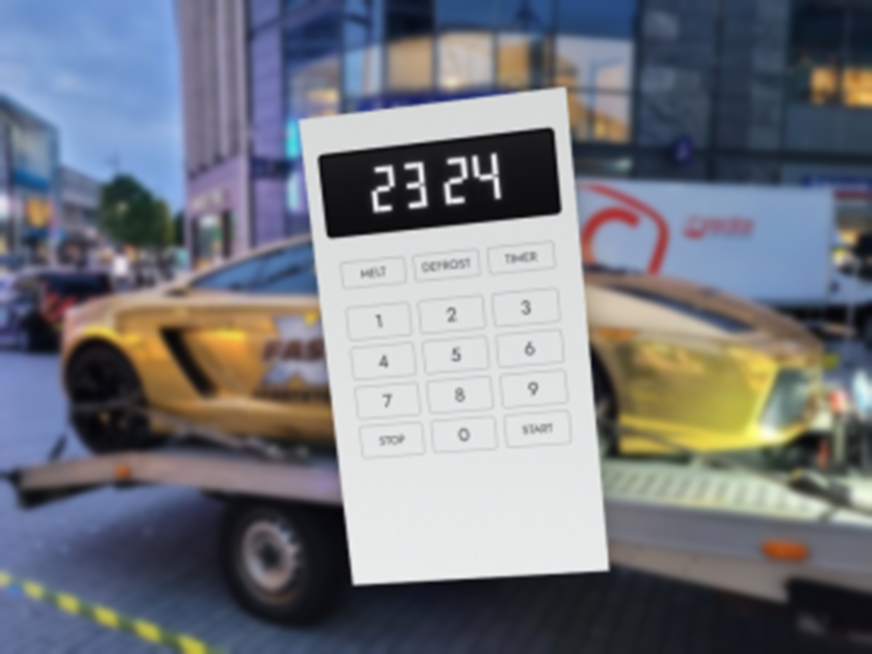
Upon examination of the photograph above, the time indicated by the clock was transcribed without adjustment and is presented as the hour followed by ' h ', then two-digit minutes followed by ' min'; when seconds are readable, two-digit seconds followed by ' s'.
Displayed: 23 h 24 min
